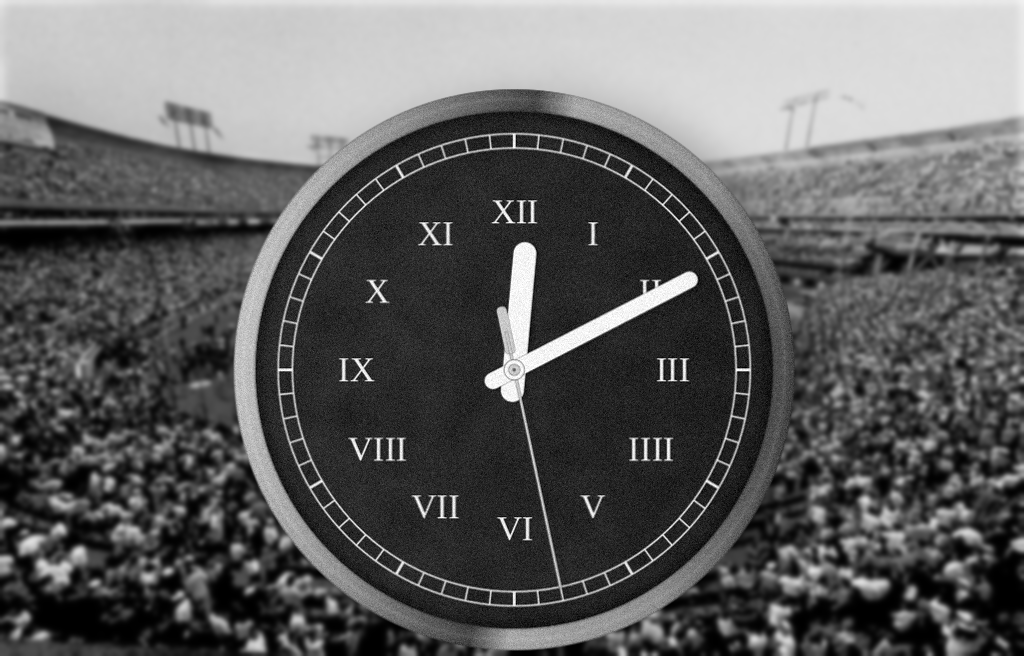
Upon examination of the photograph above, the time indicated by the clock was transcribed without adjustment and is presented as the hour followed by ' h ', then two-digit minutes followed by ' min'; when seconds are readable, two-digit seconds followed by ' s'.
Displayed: 12 h 10 min 28 s
